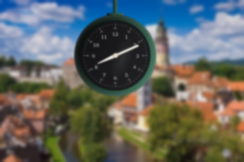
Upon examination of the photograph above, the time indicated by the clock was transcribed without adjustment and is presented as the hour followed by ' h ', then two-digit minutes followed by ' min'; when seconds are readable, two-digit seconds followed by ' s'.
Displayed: 8 h 11 min
